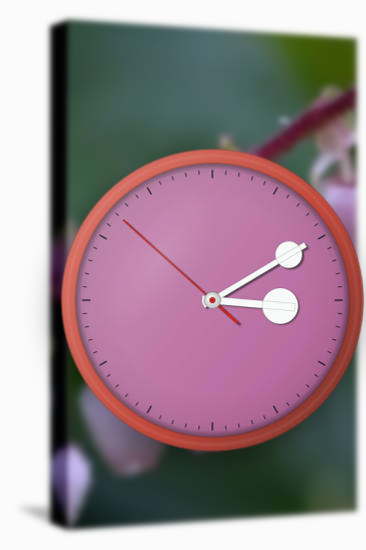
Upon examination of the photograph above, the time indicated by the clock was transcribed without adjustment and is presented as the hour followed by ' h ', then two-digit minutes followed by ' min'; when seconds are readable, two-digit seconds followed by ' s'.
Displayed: 3 h 09 min 52 s
